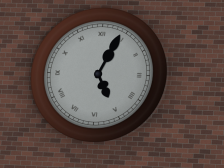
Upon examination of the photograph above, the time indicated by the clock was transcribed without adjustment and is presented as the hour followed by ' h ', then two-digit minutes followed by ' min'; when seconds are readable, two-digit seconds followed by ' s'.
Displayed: 5 h 04 min
